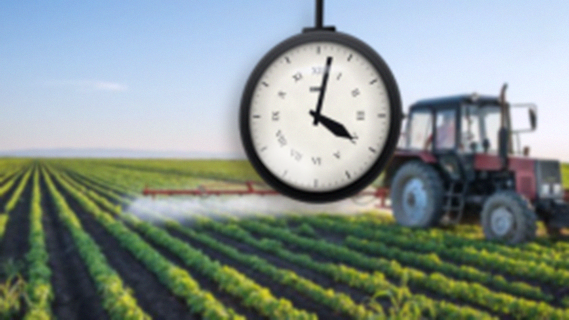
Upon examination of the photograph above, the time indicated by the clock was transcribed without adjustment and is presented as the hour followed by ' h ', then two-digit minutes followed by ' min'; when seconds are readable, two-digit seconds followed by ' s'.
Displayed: 4 h 02 min
